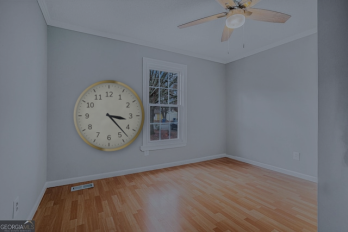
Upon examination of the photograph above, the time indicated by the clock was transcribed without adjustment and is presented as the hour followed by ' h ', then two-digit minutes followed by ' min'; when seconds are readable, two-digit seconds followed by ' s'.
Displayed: 3 h 23 min
